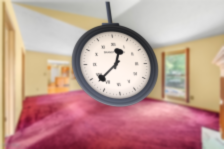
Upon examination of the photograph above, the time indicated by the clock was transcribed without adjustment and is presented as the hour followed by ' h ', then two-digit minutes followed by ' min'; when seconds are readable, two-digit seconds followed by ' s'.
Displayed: 12 h 38 min
